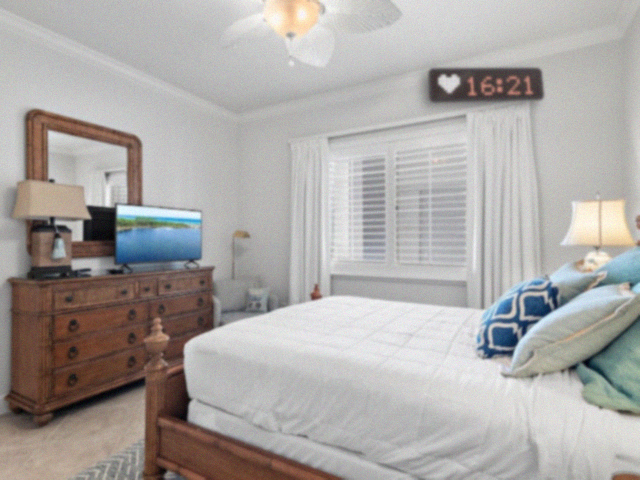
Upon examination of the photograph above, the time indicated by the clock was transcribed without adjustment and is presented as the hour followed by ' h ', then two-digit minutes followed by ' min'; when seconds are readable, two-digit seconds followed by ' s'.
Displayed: 16 h 21 min
